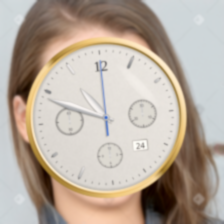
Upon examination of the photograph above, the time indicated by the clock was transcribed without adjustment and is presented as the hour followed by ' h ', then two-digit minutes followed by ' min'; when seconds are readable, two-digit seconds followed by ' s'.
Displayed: 10 h 49 min
